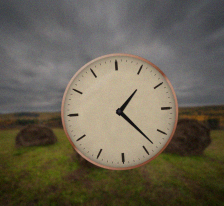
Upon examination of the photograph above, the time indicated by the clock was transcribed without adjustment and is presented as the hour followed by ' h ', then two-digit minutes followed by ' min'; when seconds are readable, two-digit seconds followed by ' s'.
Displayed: 1 h 23 min
